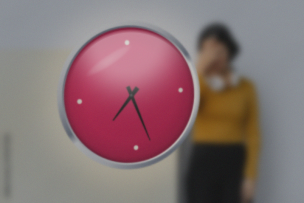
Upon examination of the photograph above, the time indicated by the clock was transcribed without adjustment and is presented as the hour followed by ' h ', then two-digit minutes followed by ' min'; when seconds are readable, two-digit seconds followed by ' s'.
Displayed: 7 h 27 min
